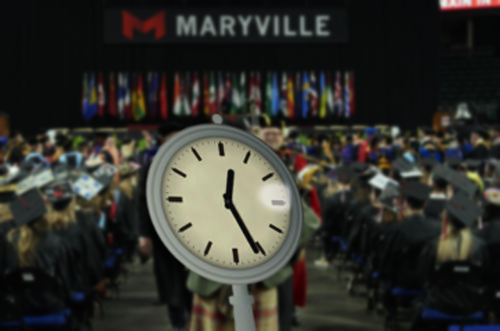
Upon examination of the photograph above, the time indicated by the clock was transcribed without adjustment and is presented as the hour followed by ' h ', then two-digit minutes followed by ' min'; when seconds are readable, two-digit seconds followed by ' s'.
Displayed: 12 h 26 min
